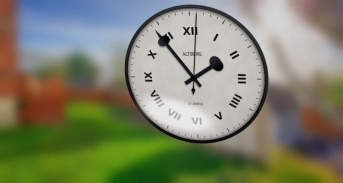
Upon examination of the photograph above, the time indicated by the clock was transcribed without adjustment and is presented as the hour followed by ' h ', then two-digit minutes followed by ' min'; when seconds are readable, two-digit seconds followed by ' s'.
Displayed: 1 h 54 min 01 s
